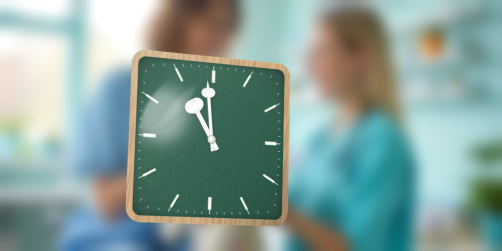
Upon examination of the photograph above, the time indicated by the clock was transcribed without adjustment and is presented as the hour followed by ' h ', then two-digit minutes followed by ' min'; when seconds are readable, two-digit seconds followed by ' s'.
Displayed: 10 h 59 min
